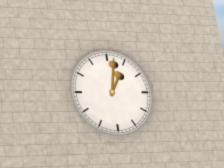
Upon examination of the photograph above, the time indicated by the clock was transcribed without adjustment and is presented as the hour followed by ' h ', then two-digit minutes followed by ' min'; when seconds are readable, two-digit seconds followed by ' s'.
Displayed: 1 h 02 min
